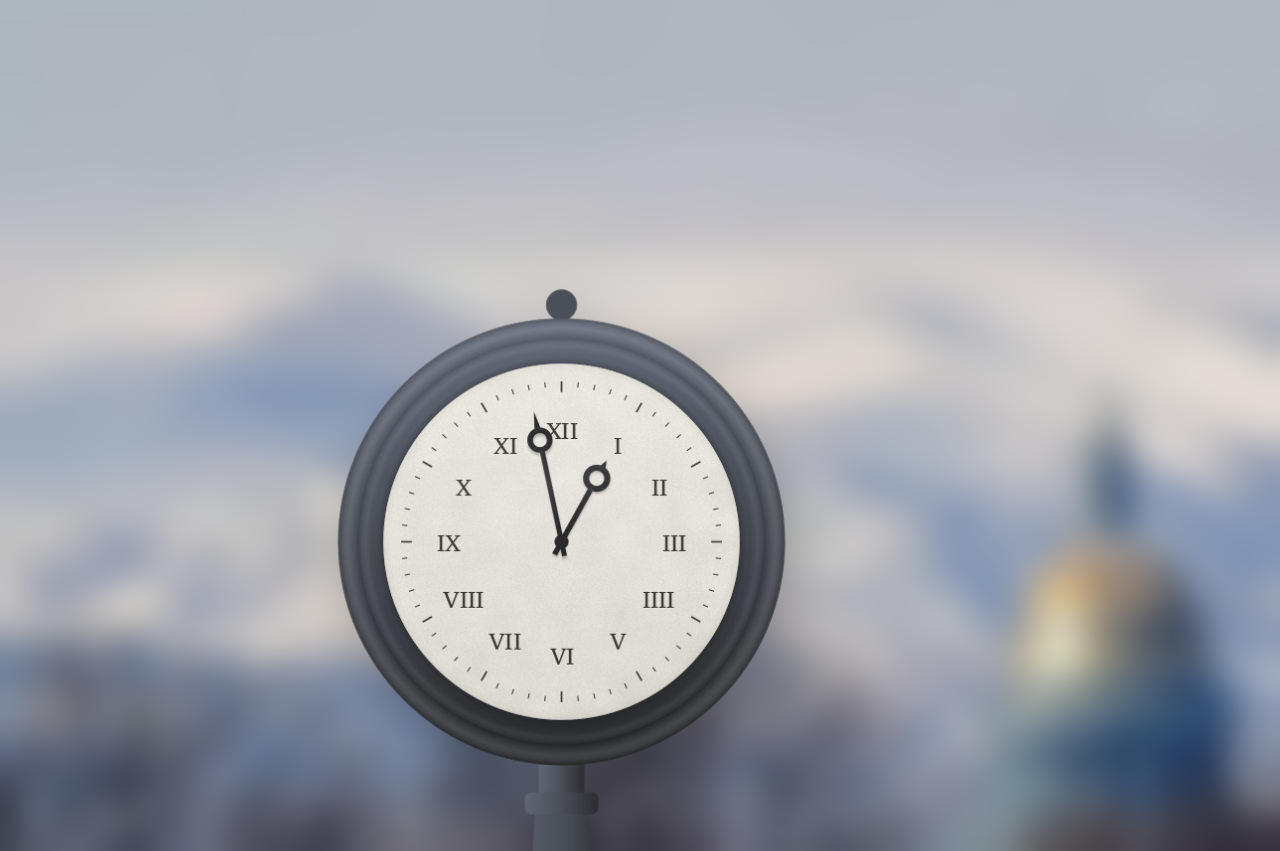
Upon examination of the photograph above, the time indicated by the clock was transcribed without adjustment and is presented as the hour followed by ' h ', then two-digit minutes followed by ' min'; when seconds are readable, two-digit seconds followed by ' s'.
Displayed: 12 h 58 min
